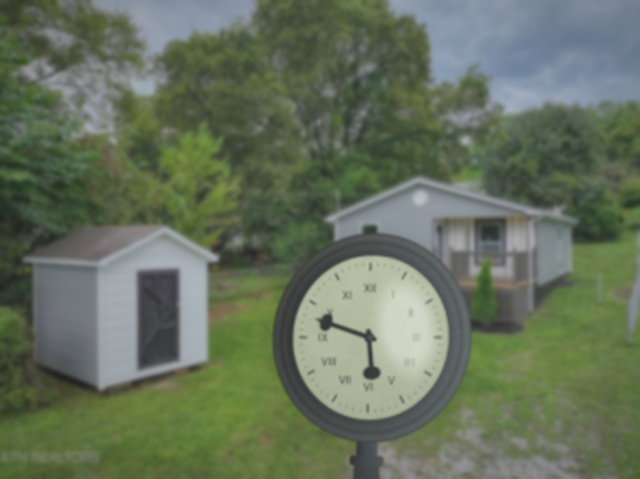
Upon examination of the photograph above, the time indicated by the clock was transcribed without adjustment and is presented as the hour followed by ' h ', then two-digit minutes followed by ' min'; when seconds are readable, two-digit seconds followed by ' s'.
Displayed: 5 h 48 min
